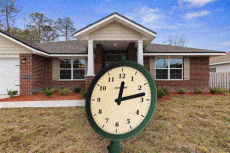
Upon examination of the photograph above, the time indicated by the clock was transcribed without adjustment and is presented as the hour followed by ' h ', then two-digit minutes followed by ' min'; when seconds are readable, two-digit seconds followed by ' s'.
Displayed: 12 h 13 min
